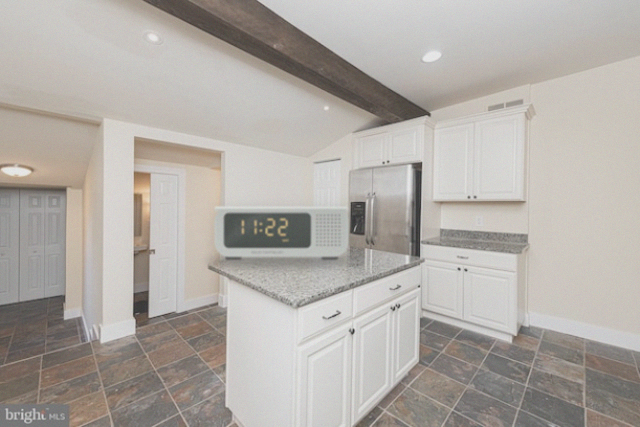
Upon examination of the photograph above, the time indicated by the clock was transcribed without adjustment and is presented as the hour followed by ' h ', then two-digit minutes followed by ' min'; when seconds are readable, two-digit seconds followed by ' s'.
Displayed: 11 h 22 min
